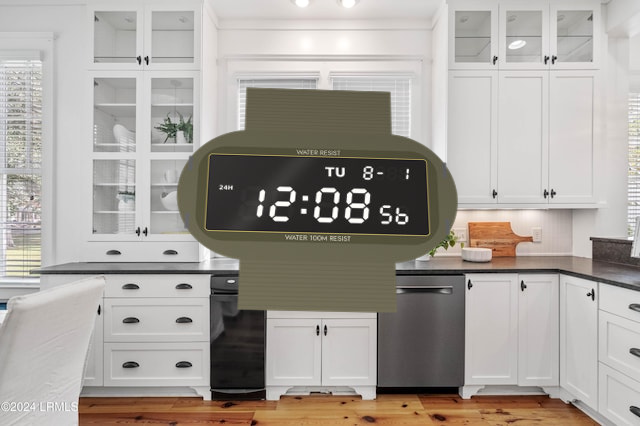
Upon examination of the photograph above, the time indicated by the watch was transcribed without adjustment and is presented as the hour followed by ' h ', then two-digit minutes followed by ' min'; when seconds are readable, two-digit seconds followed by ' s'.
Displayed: 12 h 08 min 56 s
